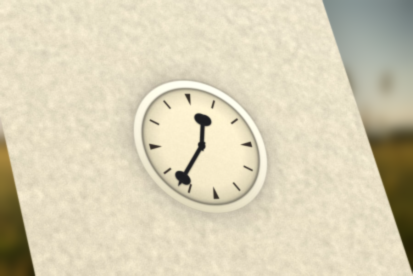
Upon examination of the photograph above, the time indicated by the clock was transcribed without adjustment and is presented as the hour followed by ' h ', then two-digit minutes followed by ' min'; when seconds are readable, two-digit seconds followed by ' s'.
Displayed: 12 h 37 min
